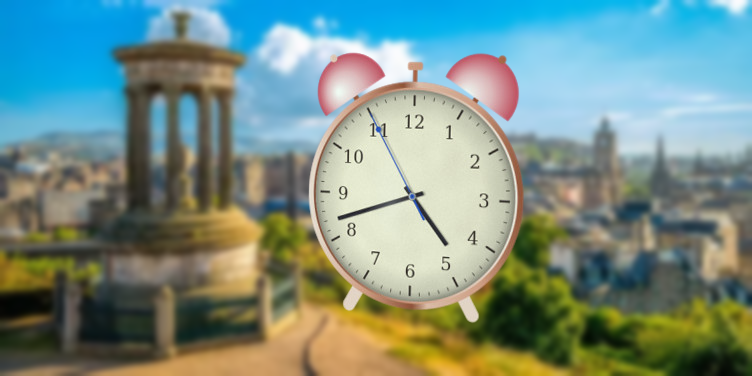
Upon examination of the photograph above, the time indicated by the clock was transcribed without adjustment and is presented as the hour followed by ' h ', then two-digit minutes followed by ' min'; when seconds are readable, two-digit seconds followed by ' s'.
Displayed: 4 h 41 min 55 s
